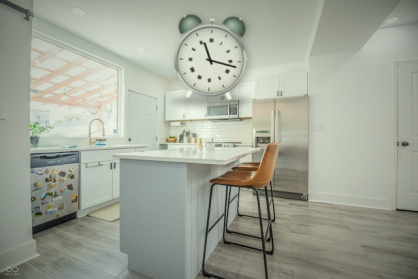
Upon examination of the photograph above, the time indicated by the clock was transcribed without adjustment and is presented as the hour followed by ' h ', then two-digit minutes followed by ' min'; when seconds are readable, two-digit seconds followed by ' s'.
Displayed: 11 h 17 min
